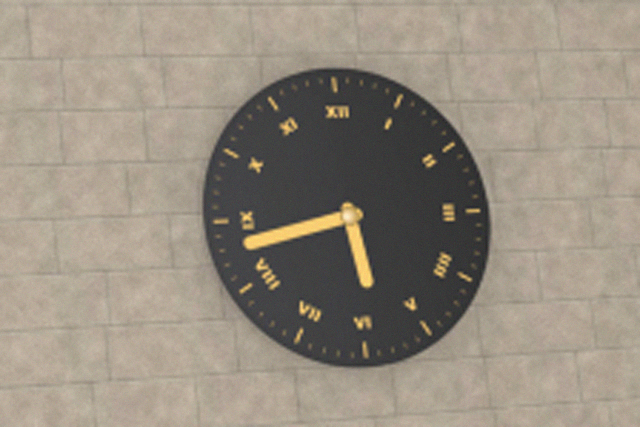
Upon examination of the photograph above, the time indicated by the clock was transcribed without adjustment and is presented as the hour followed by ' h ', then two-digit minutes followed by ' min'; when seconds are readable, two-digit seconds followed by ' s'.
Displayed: 5 h 43 min
